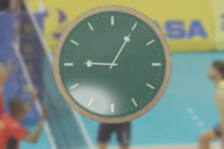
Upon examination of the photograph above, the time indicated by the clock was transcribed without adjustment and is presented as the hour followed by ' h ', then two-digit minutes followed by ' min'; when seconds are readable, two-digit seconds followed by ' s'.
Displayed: 9 h 05 min
